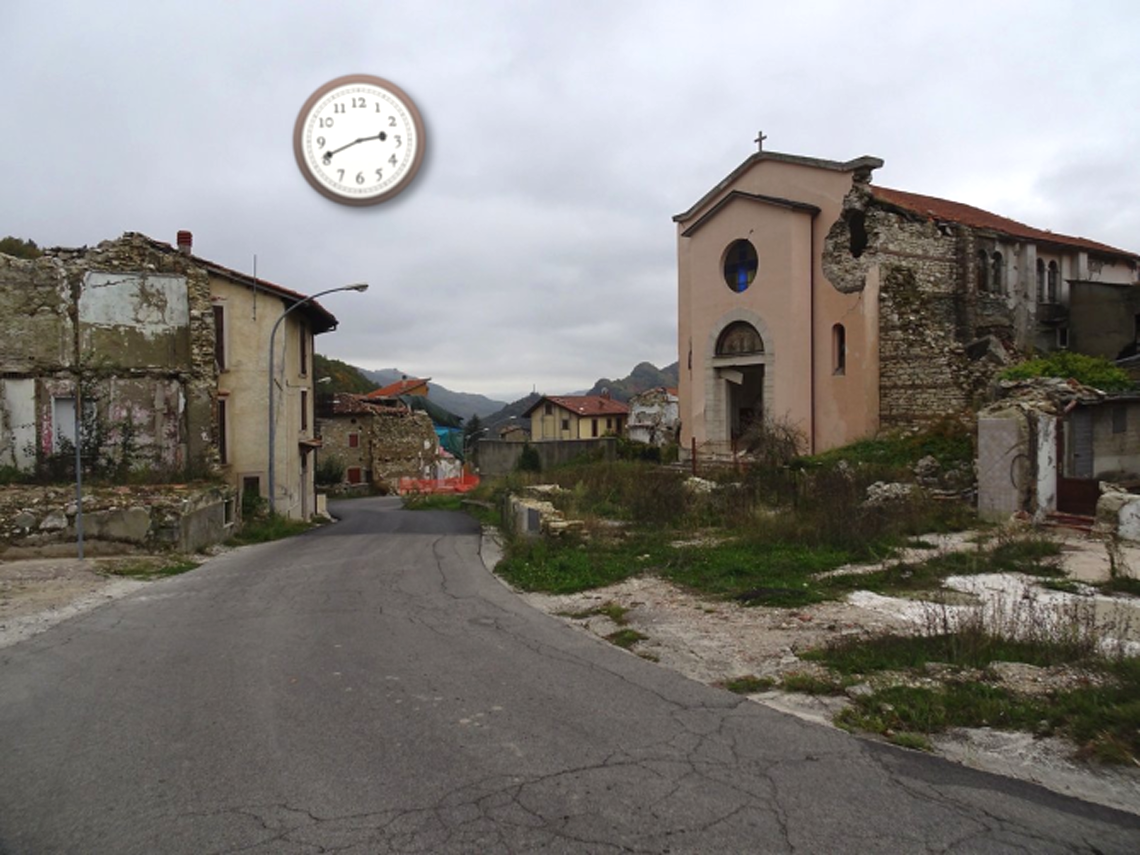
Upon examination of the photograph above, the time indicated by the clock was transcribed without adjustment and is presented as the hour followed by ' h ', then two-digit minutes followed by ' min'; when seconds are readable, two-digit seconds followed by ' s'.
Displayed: 2 h 41 min
